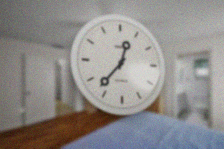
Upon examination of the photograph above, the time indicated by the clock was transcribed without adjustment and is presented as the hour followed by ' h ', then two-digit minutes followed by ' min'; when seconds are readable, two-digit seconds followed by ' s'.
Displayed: 12 h 37 min
